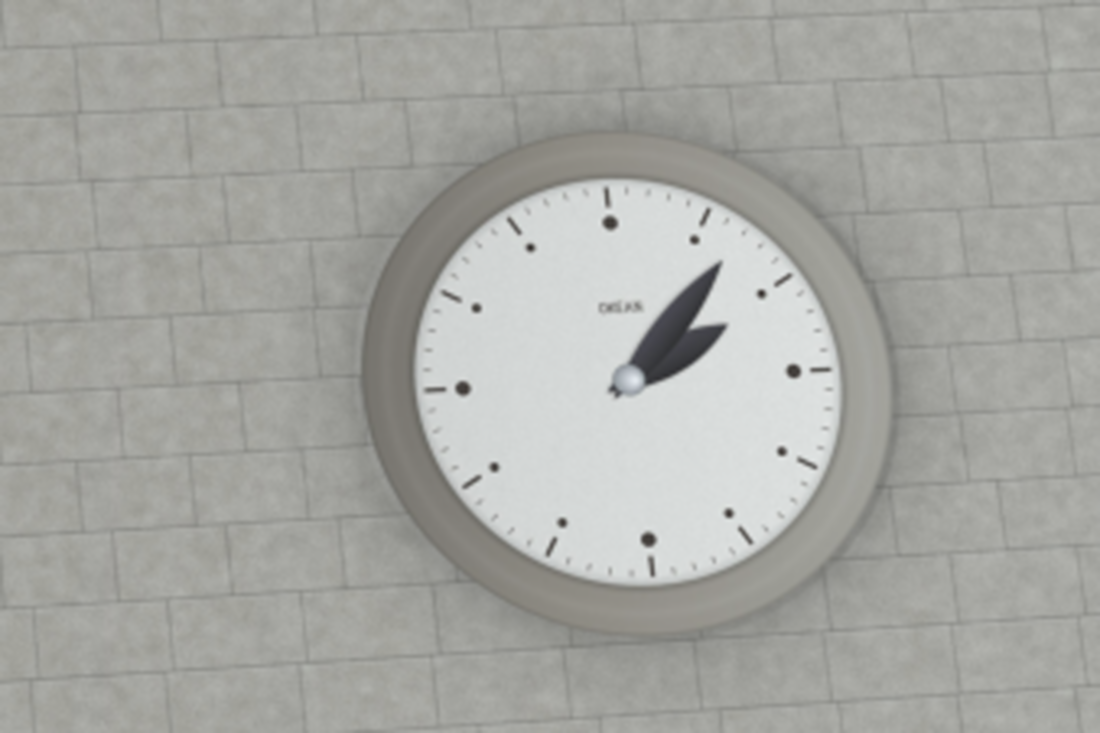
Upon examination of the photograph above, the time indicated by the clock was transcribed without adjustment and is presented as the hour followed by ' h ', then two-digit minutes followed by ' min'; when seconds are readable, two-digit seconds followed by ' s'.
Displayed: 2 h 07 min
